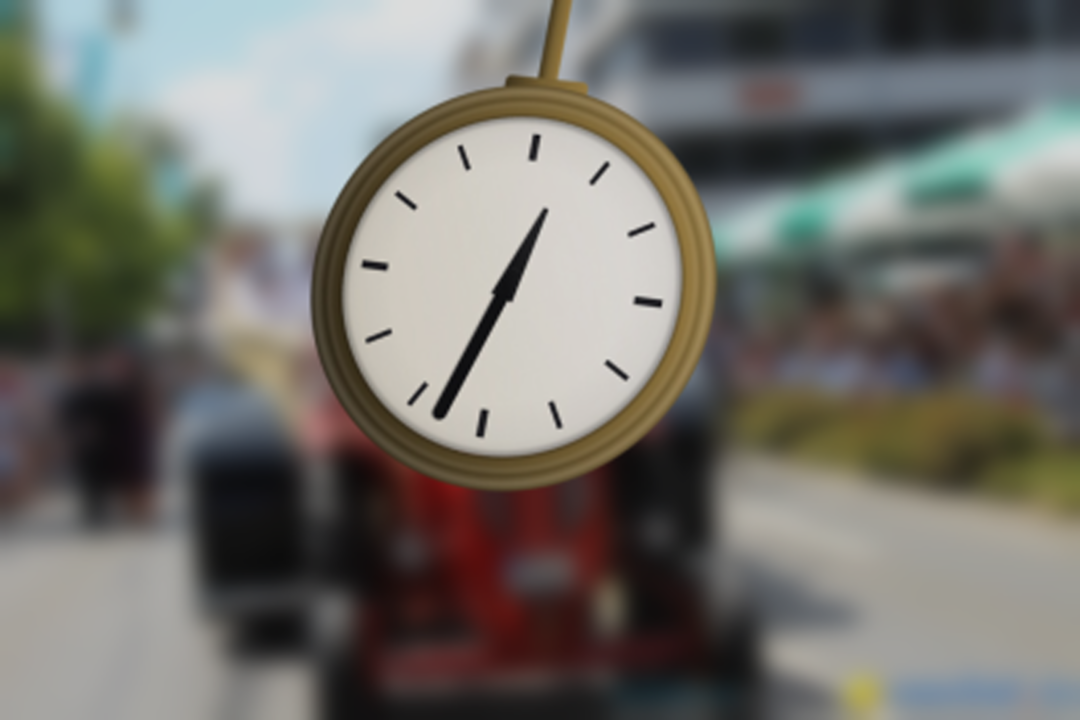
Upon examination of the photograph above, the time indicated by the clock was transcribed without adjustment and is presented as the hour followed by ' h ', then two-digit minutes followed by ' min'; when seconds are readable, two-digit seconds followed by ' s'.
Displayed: 12 h 33 min
